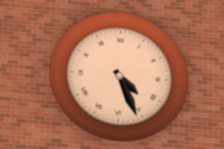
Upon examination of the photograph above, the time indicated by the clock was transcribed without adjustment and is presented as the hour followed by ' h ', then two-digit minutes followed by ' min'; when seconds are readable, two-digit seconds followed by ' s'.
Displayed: 4 h 26 min
